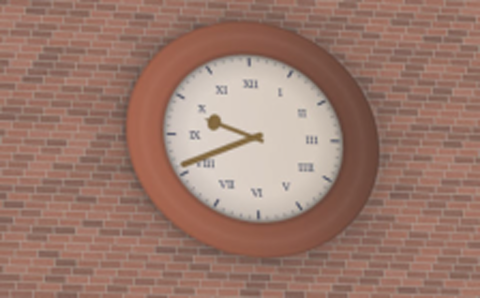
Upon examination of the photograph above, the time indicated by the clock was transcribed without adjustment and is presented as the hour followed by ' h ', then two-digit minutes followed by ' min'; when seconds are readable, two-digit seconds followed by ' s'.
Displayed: 9 h 41 min
